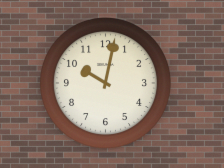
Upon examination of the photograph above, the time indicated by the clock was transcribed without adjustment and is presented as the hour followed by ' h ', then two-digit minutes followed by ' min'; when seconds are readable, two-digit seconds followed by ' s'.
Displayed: 10 h 02 min
